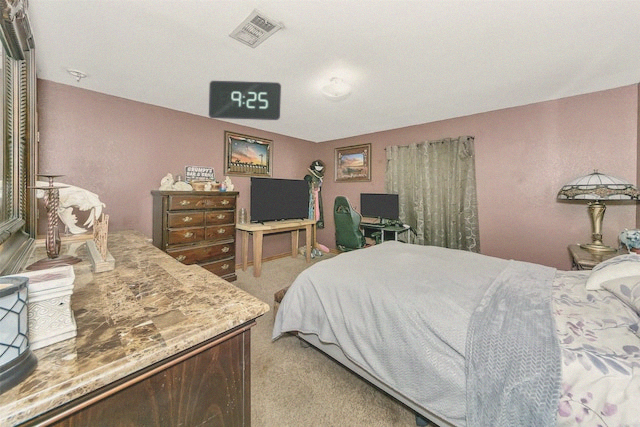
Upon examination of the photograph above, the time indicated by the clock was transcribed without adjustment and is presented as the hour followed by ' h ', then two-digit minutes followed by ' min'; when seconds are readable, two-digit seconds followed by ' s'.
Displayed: 9 h 25 min
